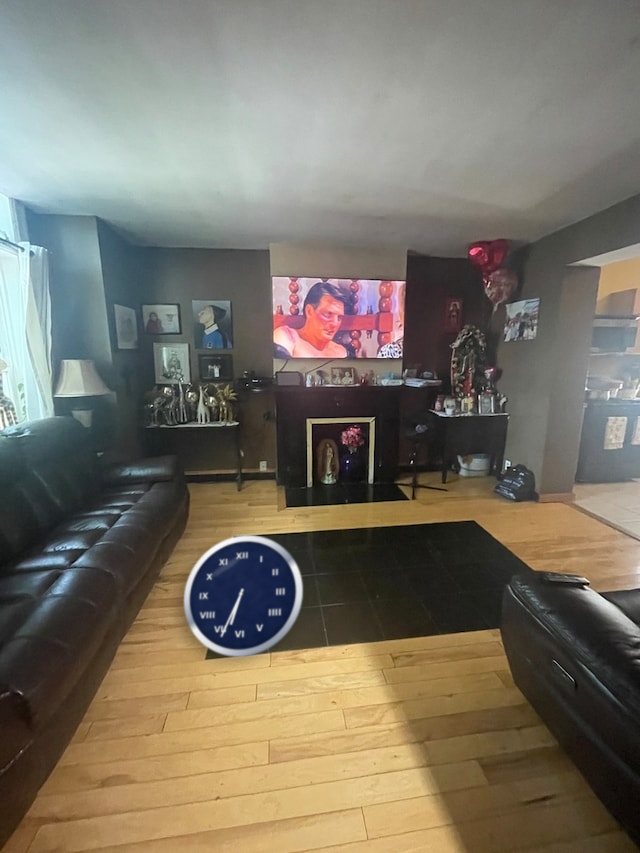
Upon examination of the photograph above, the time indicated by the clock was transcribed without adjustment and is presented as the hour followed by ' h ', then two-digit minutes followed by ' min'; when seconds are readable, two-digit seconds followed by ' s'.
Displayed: 6 h 34 min
